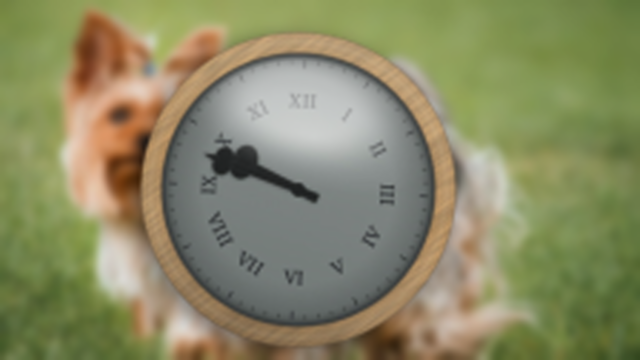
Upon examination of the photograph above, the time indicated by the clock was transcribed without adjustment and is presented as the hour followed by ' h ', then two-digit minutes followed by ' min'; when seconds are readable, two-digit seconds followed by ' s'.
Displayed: 9 h 48 min
